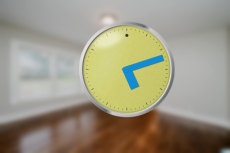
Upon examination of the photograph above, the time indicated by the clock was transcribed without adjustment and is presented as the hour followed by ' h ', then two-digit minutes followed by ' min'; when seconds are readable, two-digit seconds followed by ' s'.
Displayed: 5 h 12 min
